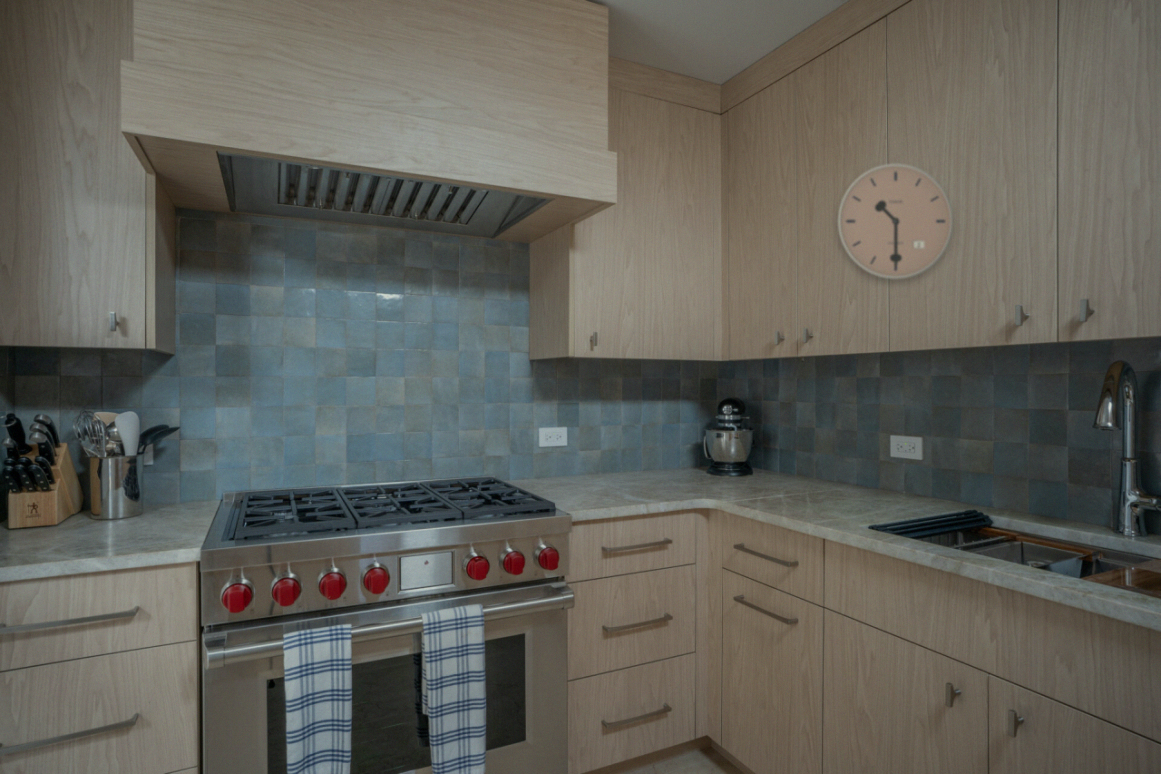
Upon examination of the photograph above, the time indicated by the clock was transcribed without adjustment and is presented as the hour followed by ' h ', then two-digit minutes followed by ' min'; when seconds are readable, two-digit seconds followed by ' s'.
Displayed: 10 h 30 min
